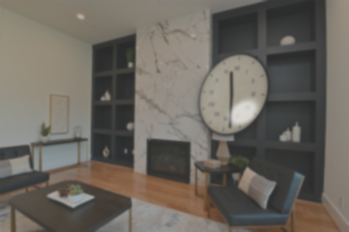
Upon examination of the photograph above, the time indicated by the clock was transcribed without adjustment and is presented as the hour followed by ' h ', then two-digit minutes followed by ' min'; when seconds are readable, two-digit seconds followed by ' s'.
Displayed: 11 h 28 min
